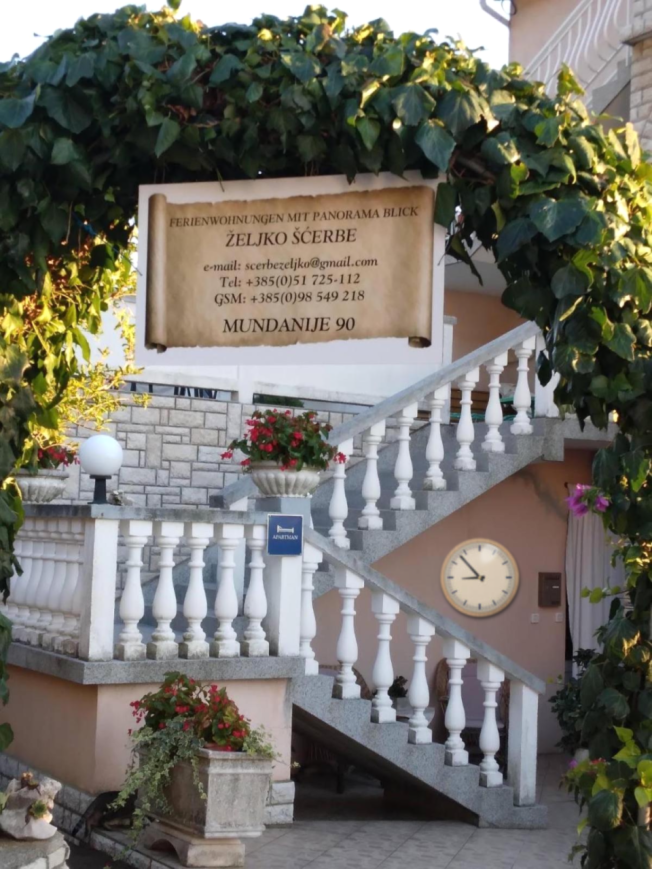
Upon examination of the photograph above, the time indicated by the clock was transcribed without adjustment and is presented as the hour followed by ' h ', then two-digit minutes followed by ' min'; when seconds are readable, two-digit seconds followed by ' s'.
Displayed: 8 h 53 min
